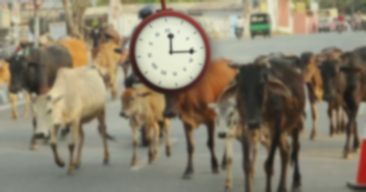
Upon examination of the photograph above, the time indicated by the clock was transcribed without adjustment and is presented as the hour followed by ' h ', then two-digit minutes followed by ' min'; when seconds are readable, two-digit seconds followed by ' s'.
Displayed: 12 h 16 min
